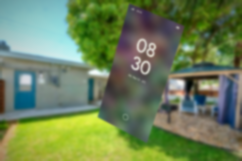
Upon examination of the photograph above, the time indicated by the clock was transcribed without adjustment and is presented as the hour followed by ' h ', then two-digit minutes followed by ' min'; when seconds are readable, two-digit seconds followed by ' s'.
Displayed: 8 h 30 min
